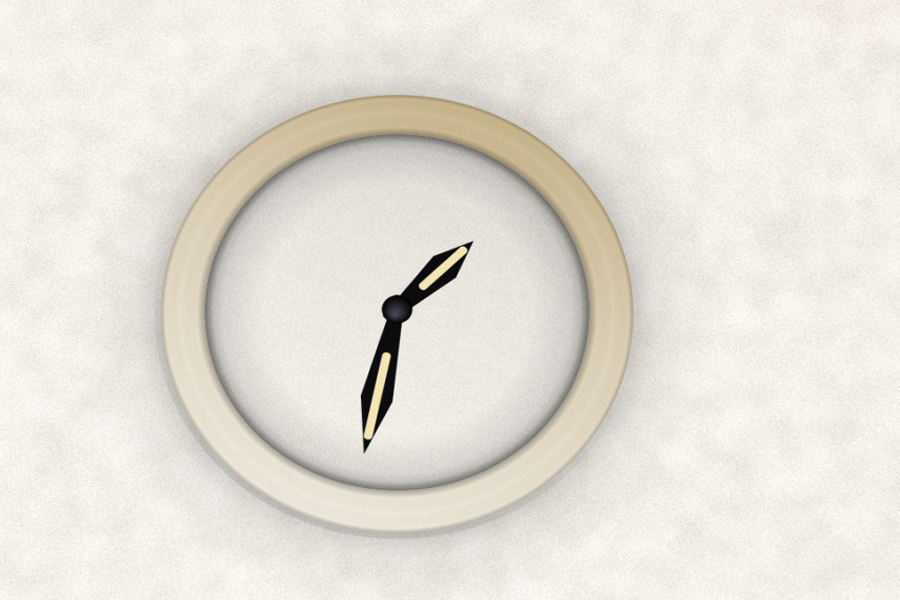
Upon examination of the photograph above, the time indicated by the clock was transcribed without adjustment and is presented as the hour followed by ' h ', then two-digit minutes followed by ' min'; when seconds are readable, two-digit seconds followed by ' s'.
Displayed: 1 h 32 min
